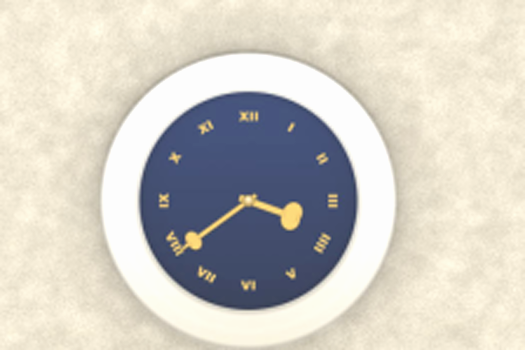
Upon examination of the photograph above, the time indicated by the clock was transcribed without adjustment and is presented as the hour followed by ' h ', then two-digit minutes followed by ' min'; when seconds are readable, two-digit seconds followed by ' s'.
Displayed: 3 h 39 min
